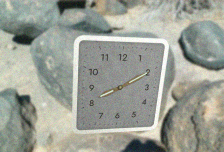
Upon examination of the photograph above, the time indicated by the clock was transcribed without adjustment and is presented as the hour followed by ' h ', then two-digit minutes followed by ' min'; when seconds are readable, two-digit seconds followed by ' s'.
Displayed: 8 h 10 min
